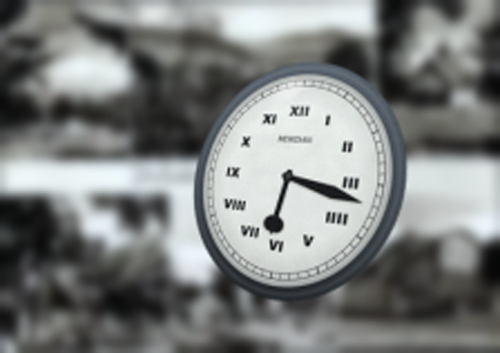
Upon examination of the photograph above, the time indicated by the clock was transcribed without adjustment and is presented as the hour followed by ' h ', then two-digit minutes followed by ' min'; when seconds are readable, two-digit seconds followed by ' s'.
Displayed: 6 h 17 min
